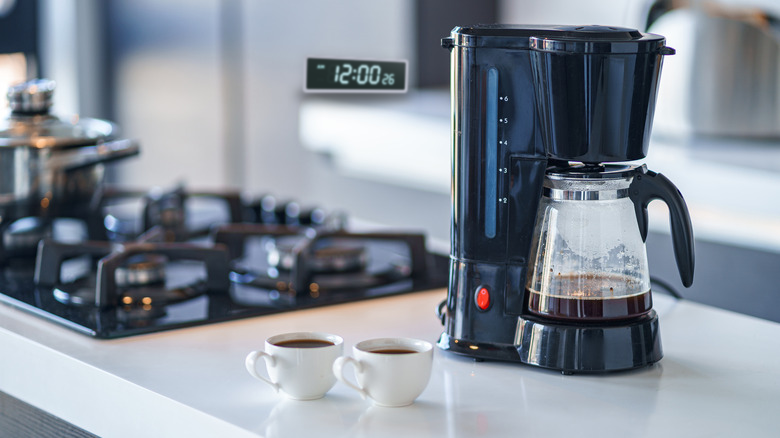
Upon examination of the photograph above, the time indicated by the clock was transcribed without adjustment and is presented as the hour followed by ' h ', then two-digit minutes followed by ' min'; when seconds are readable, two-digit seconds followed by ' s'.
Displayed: 12 h 00 min
